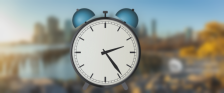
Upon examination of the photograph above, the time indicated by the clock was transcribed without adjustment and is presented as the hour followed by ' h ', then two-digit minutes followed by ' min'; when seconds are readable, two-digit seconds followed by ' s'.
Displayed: 2 h 24 min
